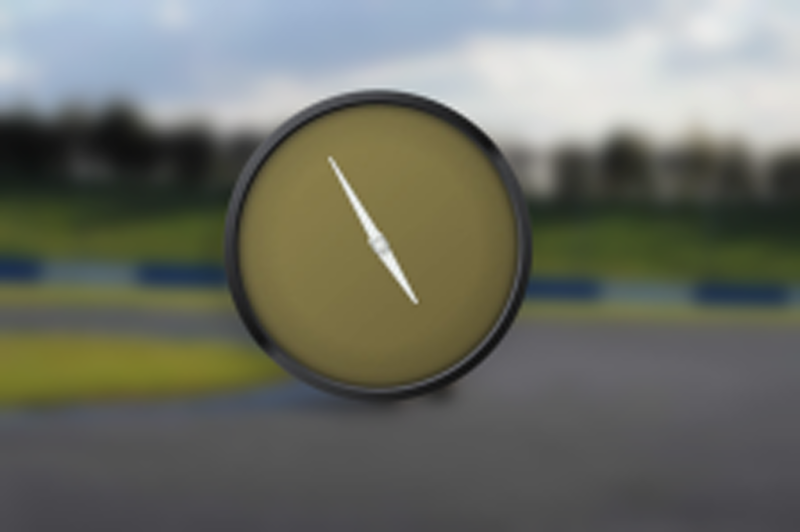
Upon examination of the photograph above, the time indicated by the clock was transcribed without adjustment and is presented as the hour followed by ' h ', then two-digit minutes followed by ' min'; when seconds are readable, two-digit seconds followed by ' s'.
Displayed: 4 h 55 min
